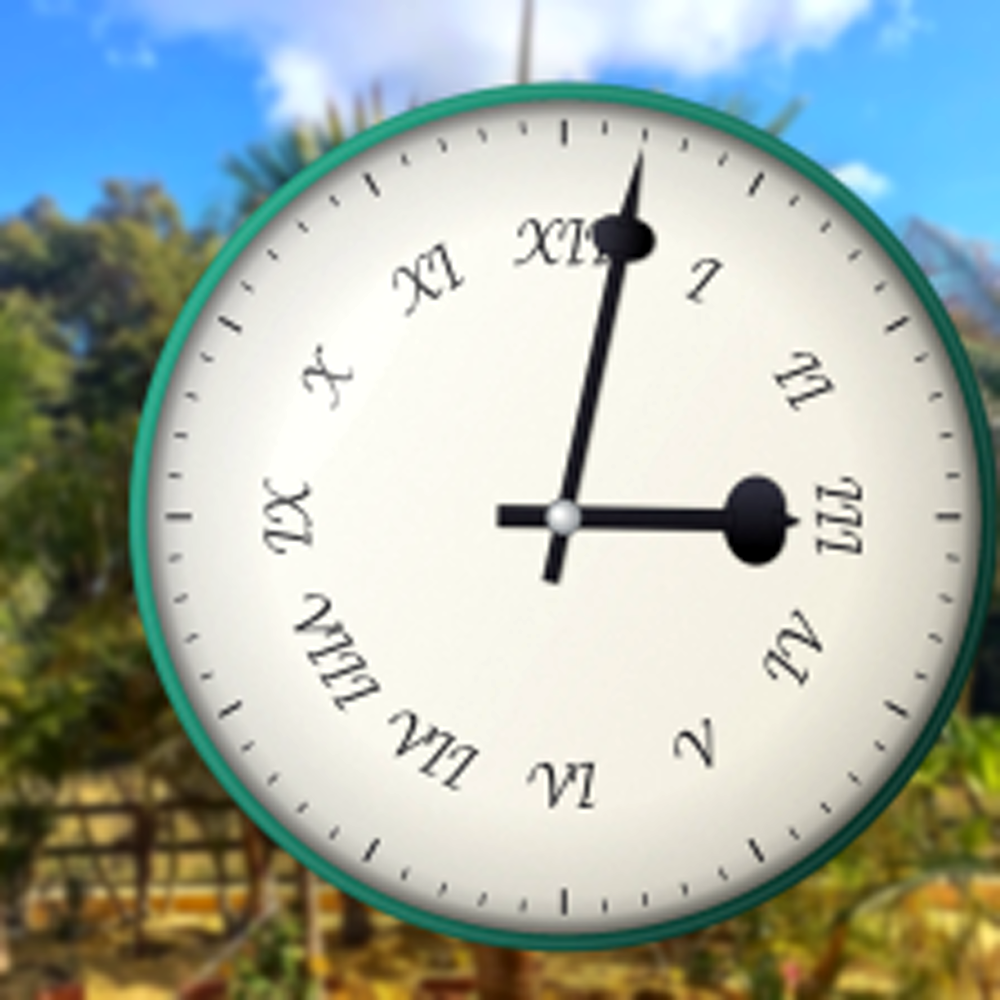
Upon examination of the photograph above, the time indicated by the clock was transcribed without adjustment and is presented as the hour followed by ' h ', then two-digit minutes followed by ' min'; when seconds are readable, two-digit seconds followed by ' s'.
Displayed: 3 h 02 min
